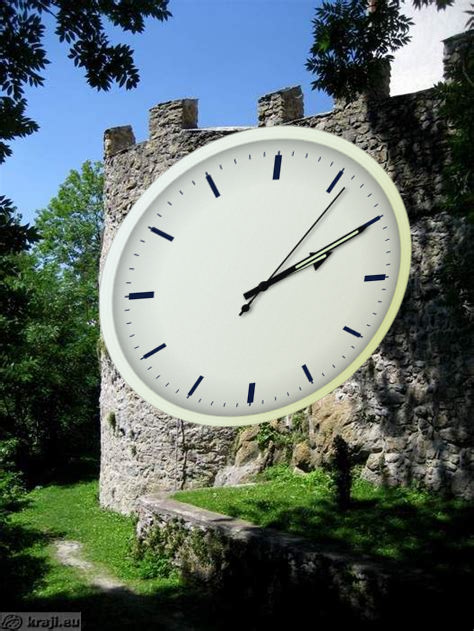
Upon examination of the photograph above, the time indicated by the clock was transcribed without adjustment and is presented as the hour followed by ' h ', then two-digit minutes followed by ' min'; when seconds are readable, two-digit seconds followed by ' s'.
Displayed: 2 h 10 min 06 s
